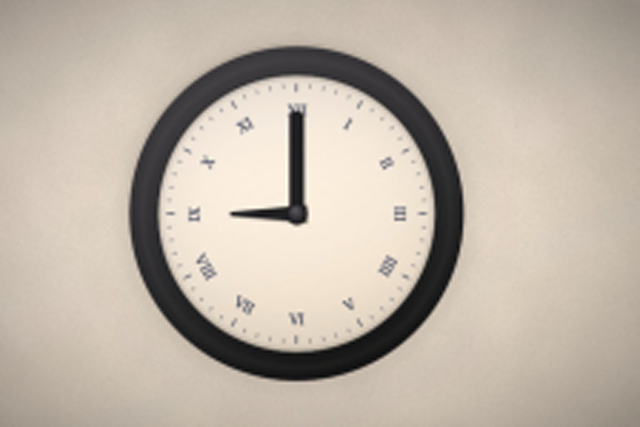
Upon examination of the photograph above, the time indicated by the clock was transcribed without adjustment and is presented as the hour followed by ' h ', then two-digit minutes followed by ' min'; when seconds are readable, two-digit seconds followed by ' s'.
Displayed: 9 h 00 min
